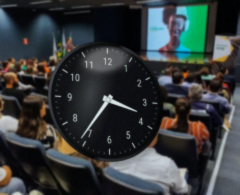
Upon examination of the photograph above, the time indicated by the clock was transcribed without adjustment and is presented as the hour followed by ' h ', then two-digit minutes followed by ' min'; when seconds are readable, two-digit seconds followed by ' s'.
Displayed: 3 h 36 min
